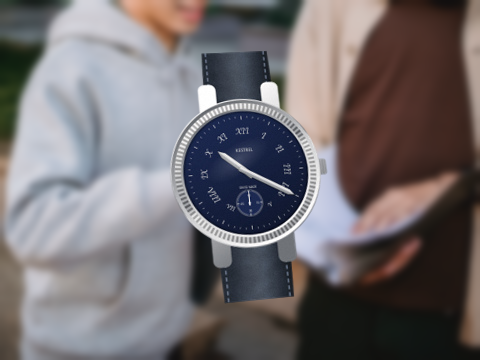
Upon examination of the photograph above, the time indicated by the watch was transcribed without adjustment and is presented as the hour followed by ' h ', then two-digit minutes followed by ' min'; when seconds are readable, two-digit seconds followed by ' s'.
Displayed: 10 h 20 min
